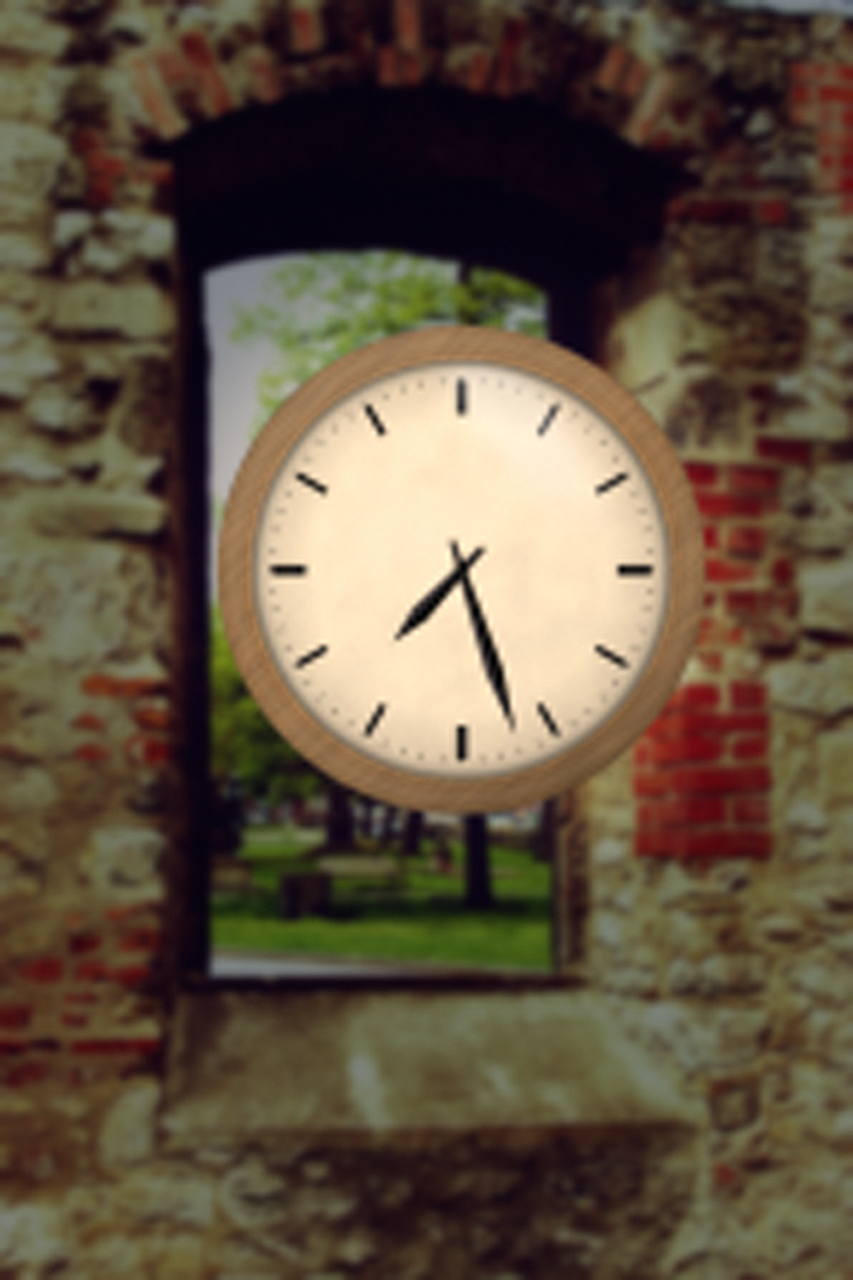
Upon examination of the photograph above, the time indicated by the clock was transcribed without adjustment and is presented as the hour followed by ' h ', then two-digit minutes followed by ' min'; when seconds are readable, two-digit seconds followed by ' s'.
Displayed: 7 h 27 min
